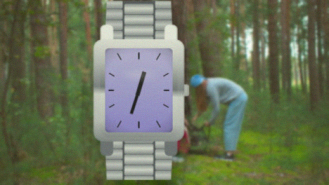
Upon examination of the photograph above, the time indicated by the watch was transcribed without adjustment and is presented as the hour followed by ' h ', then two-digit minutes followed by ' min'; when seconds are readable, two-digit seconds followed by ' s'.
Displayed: 12 h 33 min
